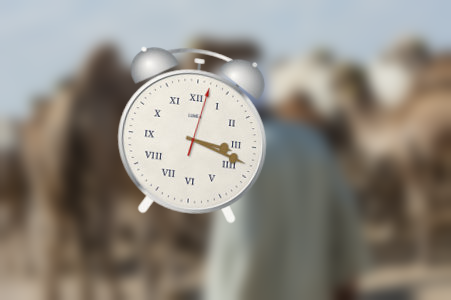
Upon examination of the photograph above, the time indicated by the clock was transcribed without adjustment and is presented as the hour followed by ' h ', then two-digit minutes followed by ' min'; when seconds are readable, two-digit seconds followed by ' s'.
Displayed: 3 h 18 min 02 s
